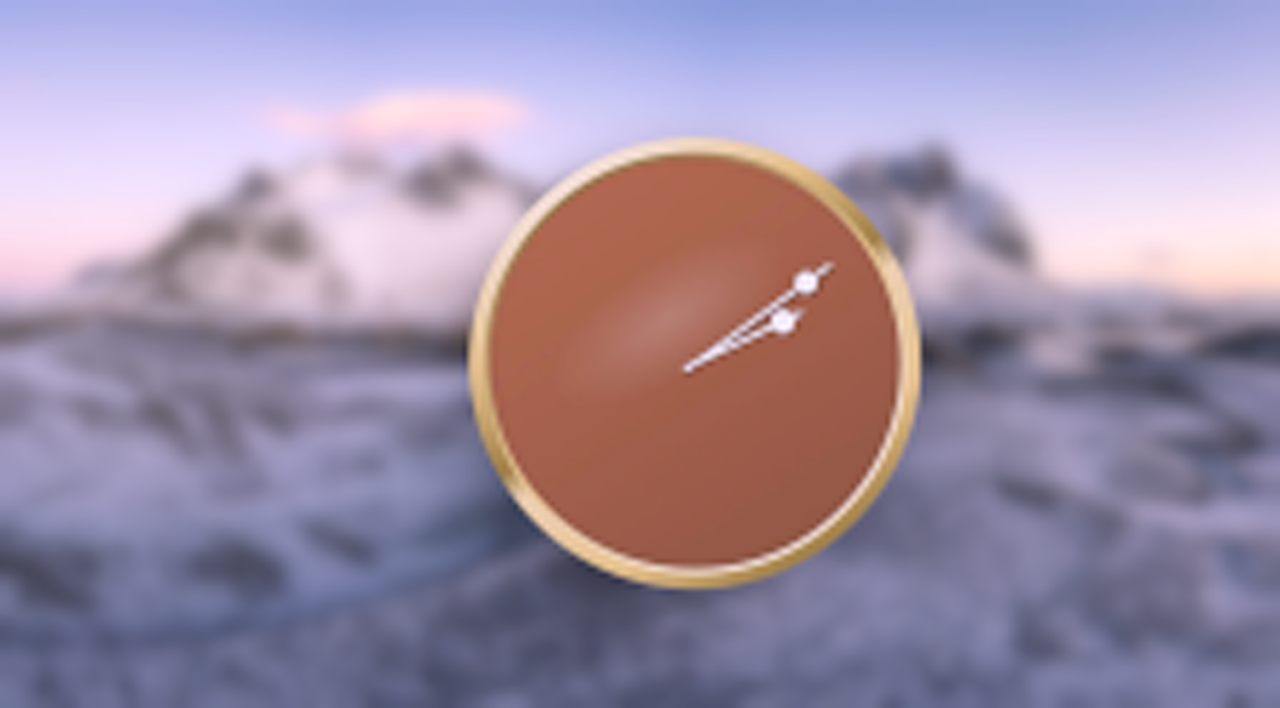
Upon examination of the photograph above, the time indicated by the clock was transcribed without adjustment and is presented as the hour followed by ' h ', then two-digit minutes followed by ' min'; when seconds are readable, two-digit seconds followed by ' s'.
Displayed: 2 h 09 min
